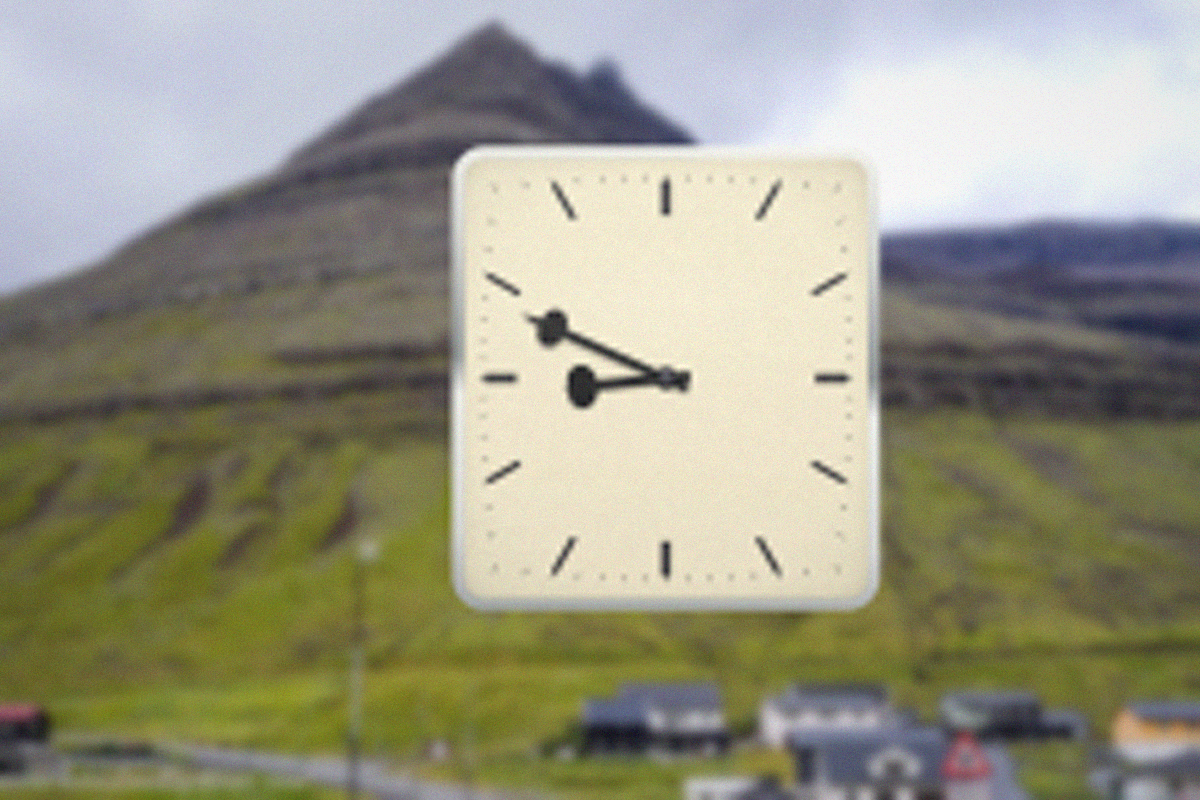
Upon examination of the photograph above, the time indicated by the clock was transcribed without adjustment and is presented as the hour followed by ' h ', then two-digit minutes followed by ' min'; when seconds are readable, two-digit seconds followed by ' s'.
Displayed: 8 h 49 min
